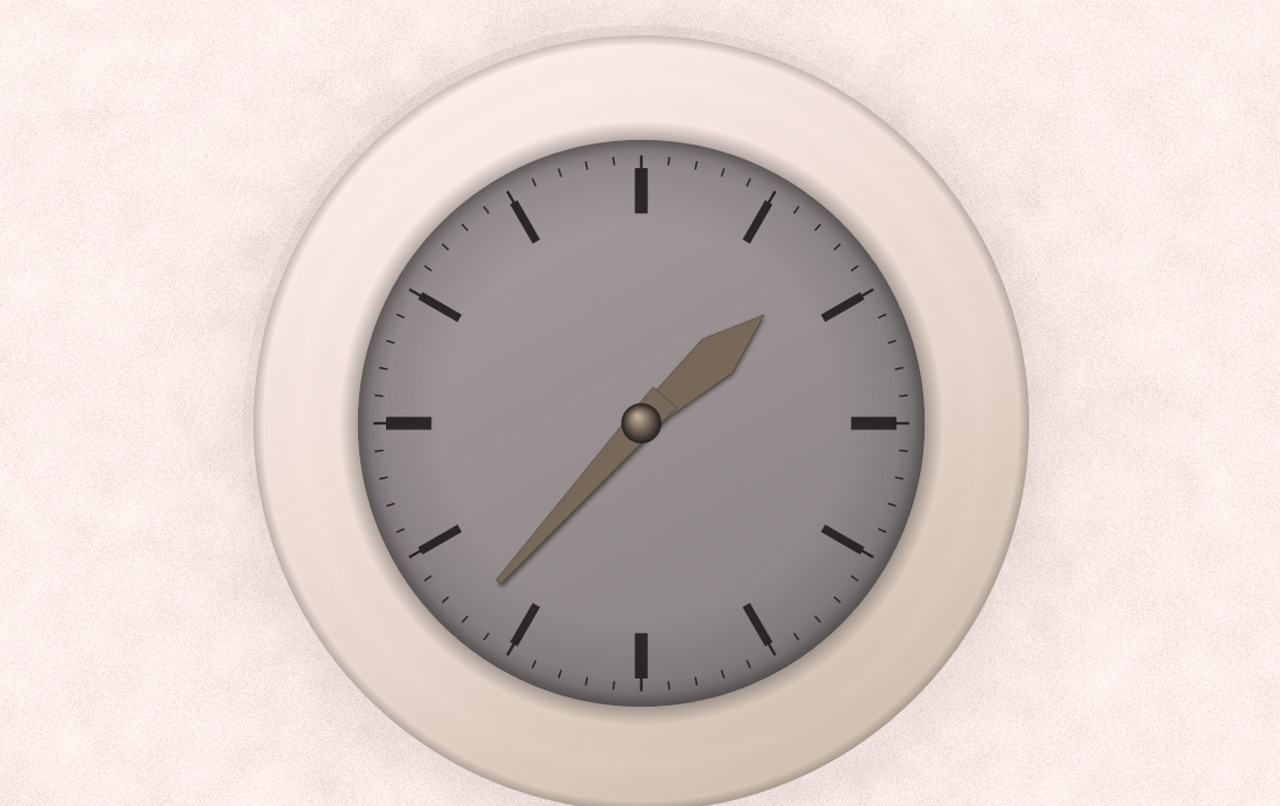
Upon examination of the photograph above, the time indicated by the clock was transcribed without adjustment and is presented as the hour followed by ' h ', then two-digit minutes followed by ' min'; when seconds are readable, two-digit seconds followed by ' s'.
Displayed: 1 h 37 min
